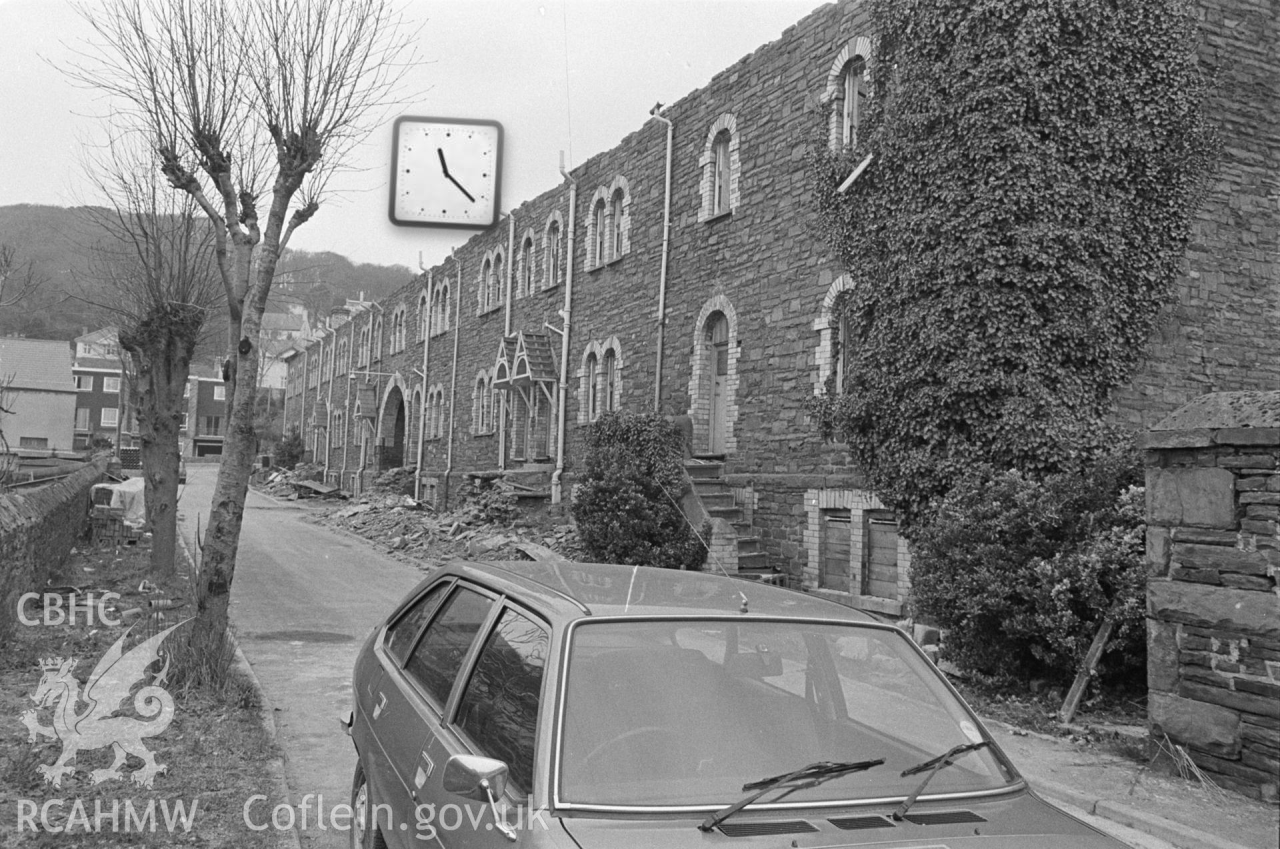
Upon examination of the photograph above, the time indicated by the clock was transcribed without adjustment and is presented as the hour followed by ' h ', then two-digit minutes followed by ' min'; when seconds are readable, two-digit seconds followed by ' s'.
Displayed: 11 h 22 min
